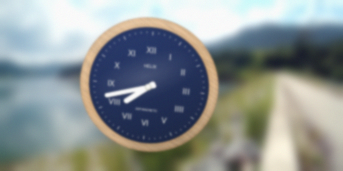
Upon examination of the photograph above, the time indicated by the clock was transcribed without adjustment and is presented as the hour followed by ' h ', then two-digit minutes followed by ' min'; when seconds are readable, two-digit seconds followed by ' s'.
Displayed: 7 h 42 min
